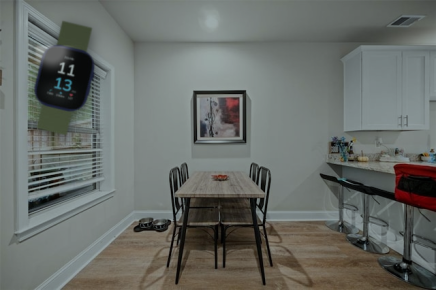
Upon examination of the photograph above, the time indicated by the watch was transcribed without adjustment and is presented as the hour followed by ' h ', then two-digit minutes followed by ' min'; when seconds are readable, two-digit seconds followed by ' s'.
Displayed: 11 h 13 min
